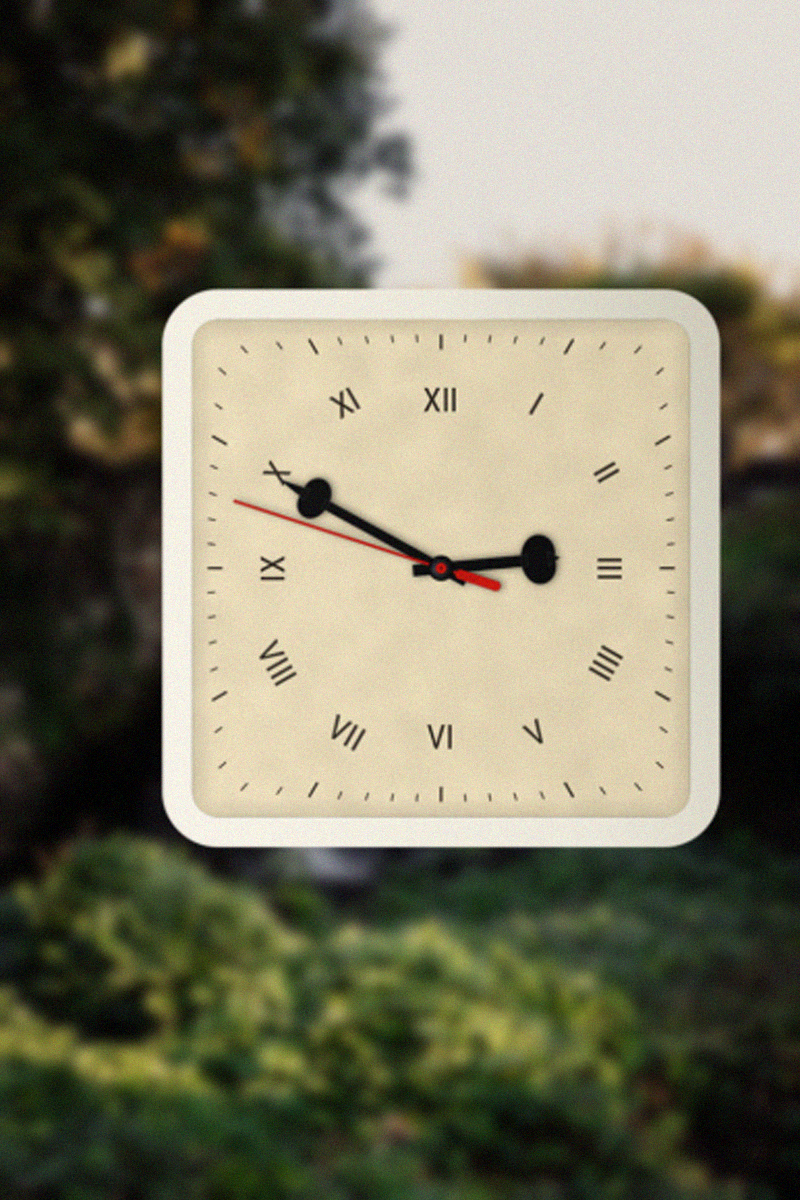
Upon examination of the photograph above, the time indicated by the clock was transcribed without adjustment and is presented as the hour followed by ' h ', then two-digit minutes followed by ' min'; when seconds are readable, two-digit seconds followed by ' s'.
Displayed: 2 h 49 min 48 s
